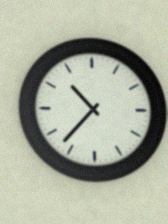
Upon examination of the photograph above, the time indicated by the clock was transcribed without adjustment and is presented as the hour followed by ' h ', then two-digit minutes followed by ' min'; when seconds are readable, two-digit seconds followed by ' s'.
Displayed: 10 h 37 min
